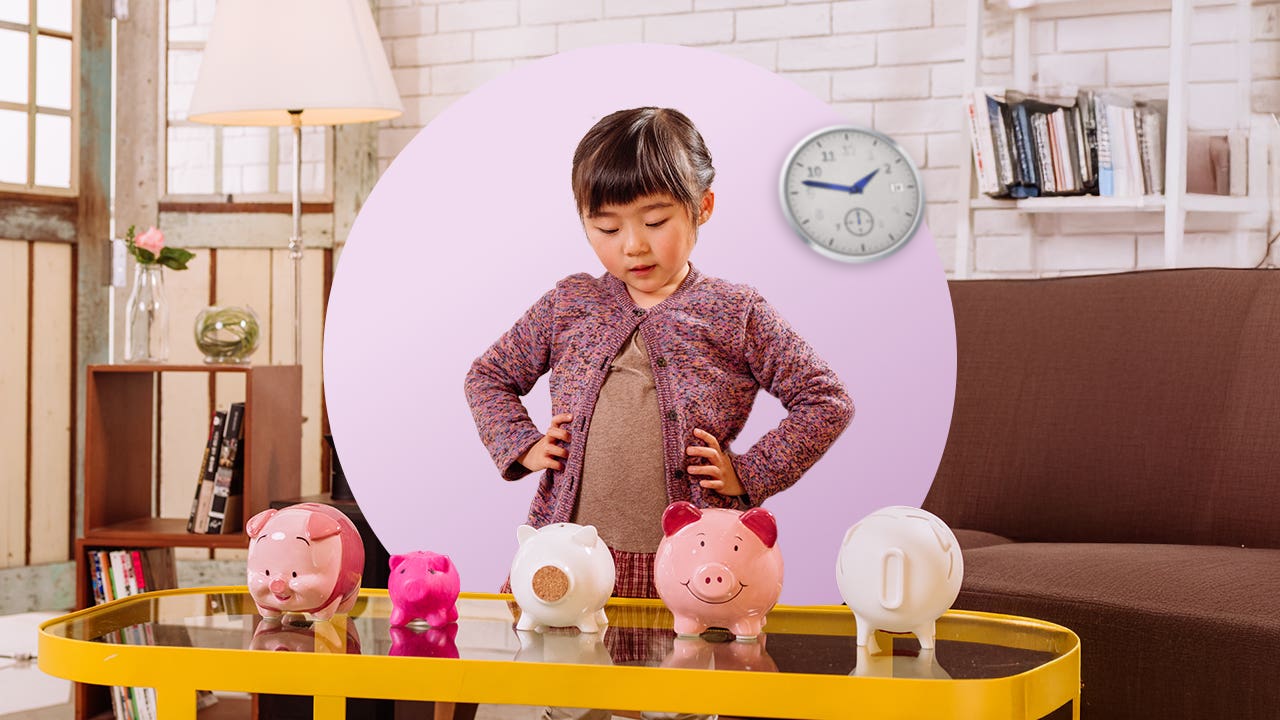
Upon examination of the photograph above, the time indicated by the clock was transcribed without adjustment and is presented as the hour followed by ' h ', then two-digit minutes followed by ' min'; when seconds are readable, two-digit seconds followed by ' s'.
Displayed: 1 h 47 min
